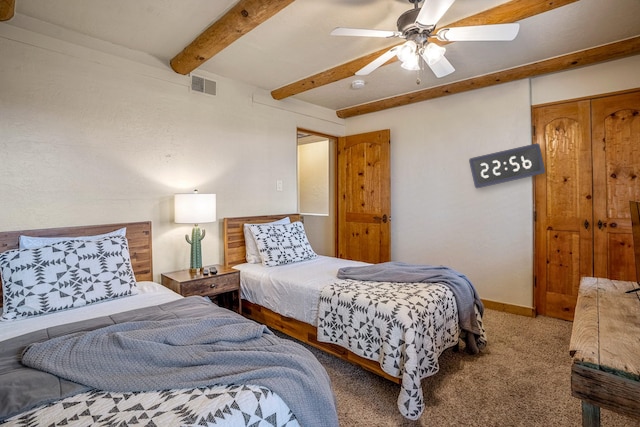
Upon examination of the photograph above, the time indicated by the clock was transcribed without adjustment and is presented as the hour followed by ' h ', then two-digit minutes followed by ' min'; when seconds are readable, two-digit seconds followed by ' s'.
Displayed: 22 h 56 min
